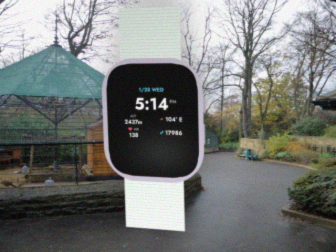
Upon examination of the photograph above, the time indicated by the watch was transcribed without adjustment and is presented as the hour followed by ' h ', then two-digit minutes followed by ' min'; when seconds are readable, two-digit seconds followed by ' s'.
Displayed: 5 h 14 min
